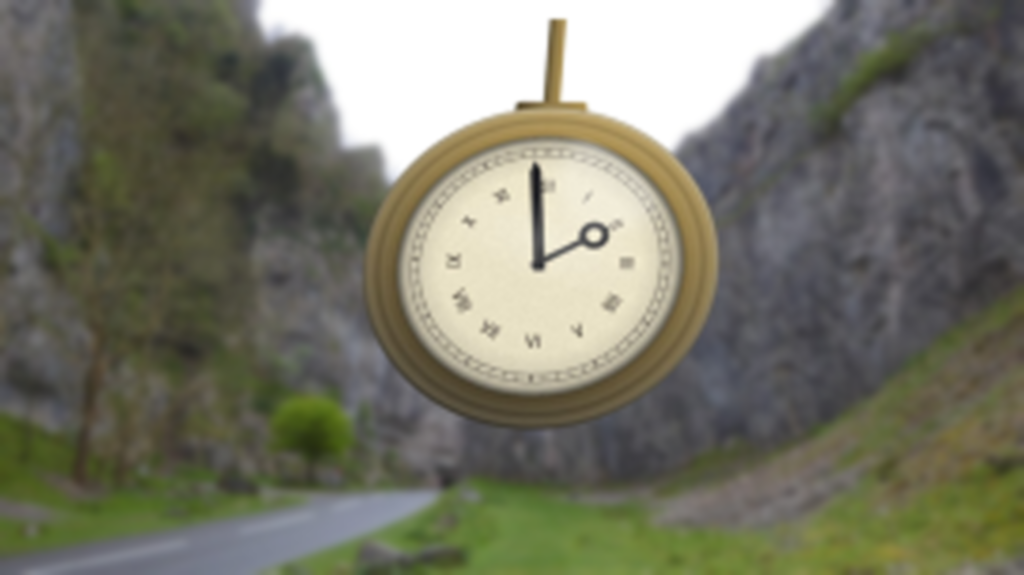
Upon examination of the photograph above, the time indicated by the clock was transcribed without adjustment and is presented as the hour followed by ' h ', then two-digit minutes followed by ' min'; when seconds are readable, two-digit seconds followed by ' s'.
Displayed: 1 h 59 min
